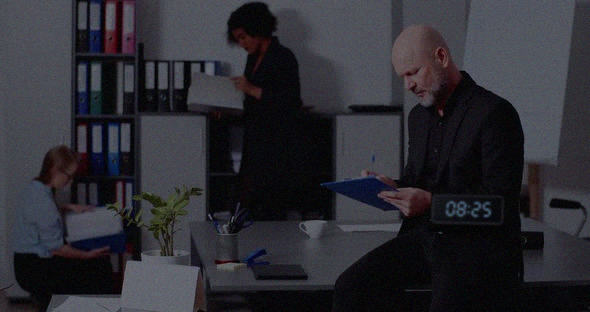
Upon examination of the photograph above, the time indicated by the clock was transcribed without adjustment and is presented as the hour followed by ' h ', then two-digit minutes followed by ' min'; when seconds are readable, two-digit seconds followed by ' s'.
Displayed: 8 h 25 min
